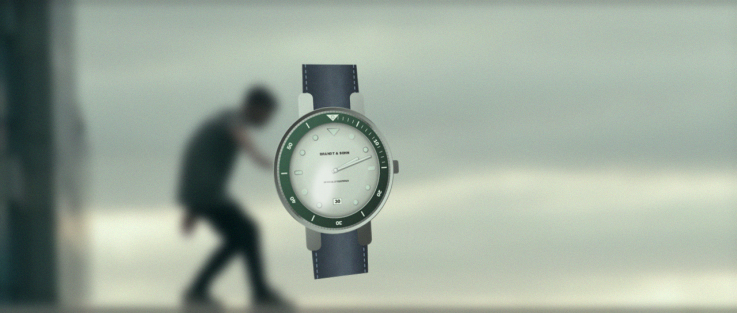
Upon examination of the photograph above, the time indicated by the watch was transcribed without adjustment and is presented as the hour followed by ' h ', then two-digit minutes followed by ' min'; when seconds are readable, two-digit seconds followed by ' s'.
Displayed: 2 h 12 min
